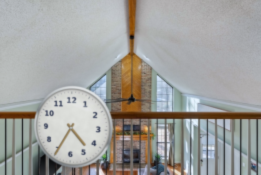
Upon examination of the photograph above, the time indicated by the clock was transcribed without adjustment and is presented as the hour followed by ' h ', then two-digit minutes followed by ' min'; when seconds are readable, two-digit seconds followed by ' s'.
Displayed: 4 h 35 min
